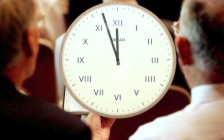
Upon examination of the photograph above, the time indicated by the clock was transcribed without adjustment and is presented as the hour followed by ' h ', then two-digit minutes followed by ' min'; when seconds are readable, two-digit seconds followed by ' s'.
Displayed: 11 h 57 min
